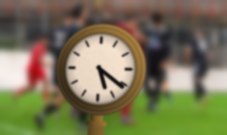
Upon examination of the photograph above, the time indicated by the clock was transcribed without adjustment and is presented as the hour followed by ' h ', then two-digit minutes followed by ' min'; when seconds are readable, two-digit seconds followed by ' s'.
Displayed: 5 h 21 min
